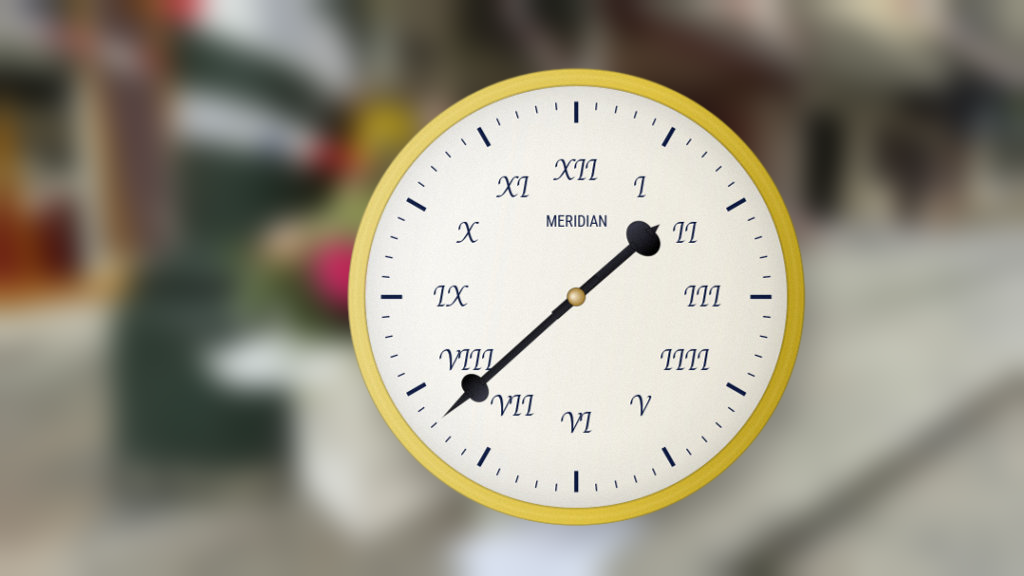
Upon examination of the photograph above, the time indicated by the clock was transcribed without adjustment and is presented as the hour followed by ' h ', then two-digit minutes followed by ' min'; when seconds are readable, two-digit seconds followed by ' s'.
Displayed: 1 h 38 min
